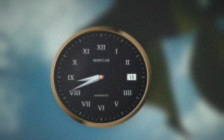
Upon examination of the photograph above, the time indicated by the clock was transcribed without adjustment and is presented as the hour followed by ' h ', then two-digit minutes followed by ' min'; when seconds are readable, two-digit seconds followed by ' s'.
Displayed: 8 h 41 min
